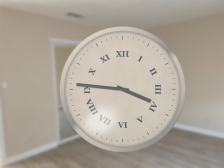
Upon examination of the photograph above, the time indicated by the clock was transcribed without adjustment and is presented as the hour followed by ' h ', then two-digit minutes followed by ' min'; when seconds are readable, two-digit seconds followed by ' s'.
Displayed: 3 h 46 min
